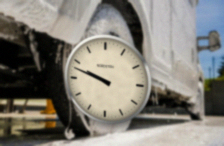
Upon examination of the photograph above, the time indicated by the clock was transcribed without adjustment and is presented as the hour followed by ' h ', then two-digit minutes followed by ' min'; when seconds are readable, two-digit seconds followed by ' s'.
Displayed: 9 h 48 min
